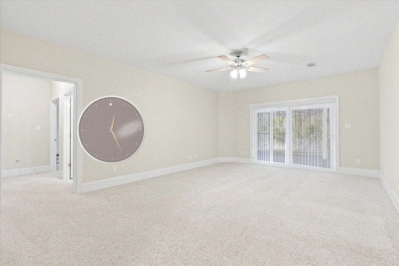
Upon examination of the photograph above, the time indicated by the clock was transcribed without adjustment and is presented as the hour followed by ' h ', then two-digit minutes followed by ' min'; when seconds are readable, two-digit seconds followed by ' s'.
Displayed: 12 h 26 min
